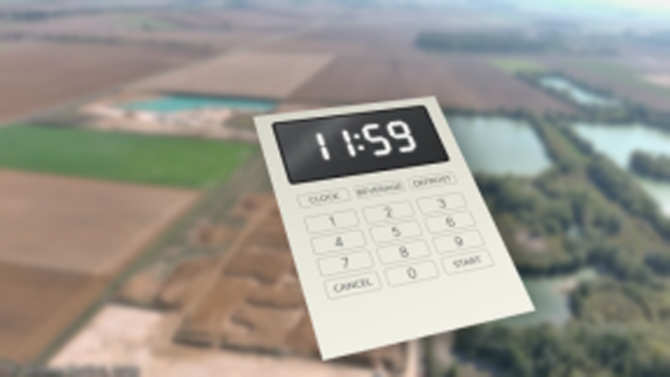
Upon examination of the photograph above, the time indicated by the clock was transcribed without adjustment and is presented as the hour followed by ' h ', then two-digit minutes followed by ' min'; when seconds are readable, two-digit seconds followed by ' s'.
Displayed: 11 h 59 min
